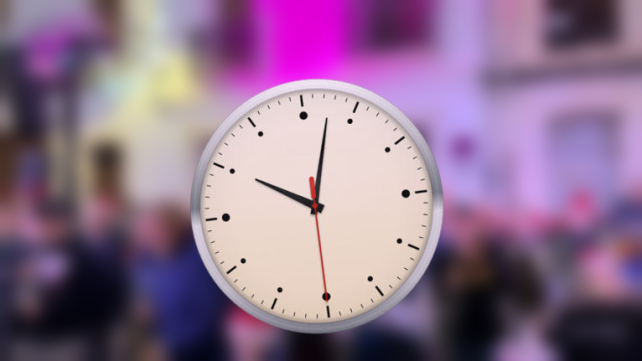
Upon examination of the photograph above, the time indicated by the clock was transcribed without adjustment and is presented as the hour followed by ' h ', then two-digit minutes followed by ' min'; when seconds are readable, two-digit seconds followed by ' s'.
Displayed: 10 h 02 min 30 s
